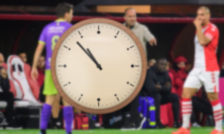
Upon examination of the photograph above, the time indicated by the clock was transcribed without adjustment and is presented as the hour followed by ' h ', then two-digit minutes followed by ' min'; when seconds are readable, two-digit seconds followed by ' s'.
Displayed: 10 h 53 min
